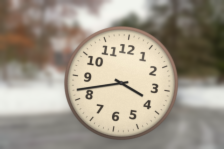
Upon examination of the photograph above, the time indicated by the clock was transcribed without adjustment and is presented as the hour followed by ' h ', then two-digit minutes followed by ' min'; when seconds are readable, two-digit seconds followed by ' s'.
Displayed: 3 h 42 min
